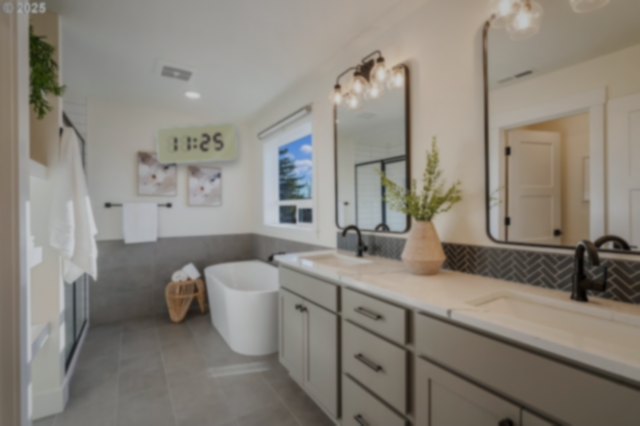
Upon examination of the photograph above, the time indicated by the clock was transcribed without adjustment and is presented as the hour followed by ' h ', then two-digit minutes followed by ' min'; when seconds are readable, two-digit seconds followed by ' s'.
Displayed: 11 h 25 min
